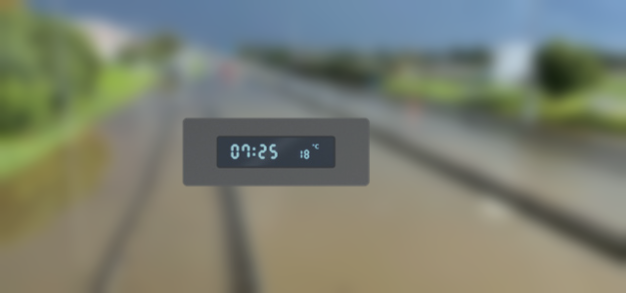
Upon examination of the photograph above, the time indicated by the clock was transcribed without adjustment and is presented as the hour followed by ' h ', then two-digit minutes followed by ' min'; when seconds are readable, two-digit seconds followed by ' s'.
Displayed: 7 h 25 min
